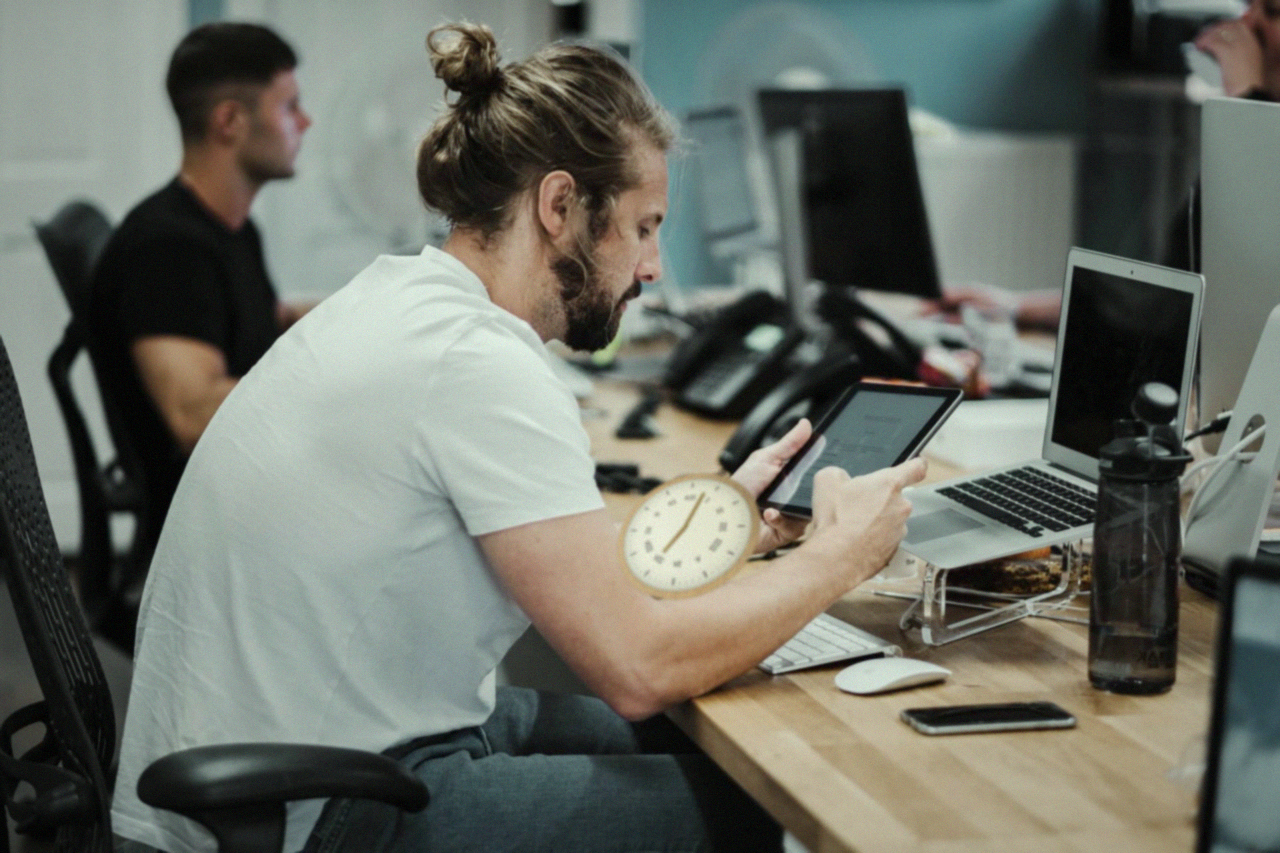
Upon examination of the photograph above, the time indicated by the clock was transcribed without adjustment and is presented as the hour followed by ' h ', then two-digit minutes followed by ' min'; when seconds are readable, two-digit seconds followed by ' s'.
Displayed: 7 h 03 min
